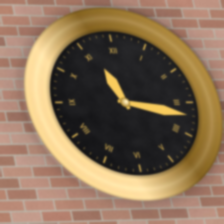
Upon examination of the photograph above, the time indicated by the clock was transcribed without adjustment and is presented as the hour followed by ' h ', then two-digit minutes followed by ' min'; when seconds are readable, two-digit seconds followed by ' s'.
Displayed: 11 h 17 min
